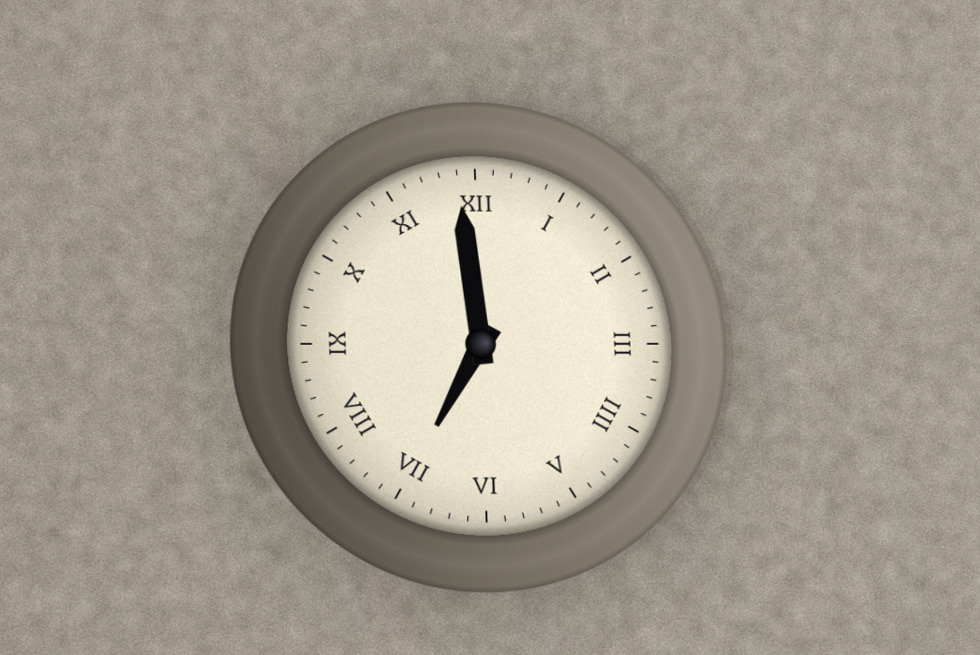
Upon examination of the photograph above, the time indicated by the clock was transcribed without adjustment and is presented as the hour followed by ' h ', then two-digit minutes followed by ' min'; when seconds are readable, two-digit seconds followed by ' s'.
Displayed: 6 h 59 min
